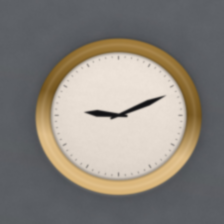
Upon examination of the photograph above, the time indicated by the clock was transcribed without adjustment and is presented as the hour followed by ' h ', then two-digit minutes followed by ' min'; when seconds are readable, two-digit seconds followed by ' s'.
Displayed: 9 h 11 min
